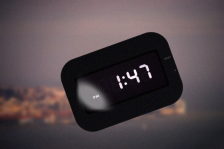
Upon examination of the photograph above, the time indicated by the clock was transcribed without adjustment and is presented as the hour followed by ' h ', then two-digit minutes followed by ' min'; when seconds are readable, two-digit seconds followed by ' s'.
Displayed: 1 h 47 min
